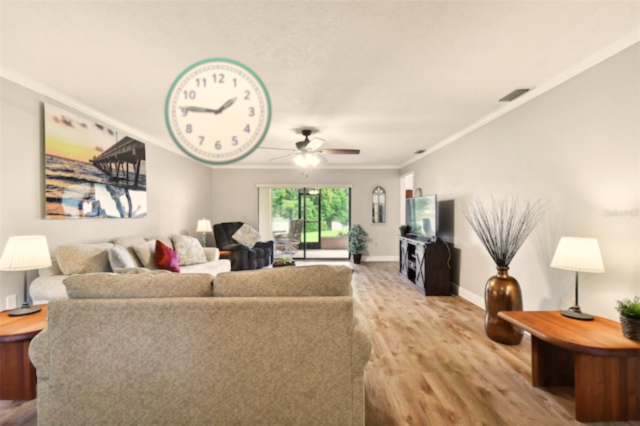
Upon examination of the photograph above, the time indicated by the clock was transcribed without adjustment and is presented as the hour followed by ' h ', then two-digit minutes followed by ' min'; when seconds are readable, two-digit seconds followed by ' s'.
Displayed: 1 h 46 min
